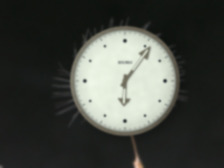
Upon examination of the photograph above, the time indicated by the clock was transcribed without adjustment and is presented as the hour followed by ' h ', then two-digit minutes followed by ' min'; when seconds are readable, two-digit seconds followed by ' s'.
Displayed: 6 h 06 min
